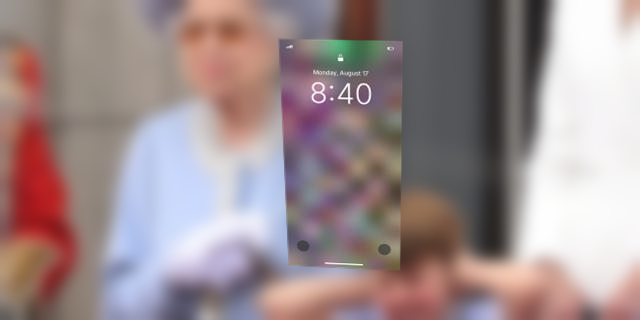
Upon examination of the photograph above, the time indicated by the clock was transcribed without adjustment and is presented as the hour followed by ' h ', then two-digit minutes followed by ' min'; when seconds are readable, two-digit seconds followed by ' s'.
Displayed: 8 h 40 min
